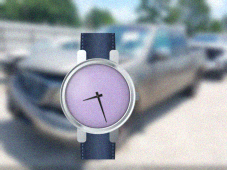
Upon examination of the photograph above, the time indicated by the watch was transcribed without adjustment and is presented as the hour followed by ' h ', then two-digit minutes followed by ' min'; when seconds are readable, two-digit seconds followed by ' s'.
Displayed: 8 h 27 min
